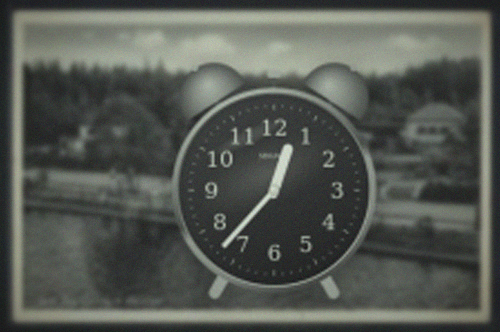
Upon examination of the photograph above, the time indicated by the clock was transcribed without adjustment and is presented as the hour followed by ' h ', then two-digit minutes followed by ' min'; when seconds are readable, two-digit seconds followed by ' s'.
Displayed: 12 h 37 min
